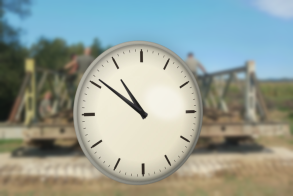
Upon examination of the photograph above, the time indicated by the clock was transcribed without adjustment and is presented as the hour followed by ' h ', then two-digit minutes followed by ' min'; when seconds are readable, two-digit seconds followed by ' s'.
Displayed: 10 h 51 min
